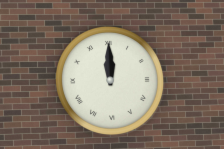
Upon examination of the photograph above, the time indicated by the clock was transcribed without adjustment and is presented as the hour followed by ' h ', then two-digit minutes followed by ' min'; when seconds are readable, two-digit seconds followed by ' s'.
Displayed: 12 h 00 min
